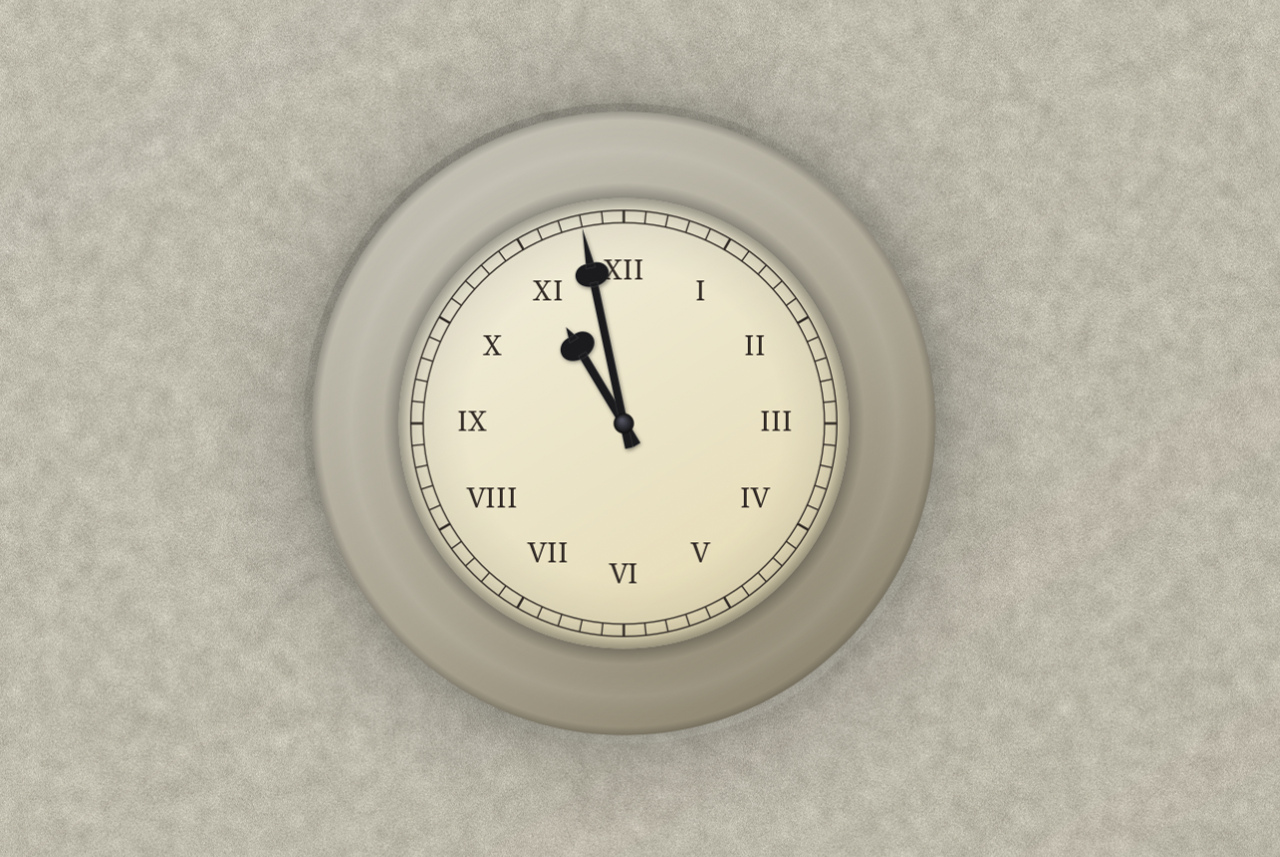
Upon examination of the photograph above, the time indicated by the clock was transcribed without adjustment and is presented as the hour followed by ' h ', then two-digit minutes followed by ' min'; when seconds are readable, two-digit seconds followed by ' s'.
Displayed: 10 h 58 min
